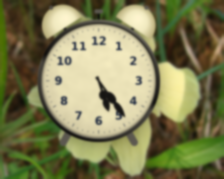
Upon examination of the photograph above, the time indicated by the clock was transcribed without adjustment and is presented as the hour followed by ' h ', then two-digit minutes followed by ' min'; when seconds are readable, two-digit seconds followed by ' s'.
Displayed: 5 h 24 min
